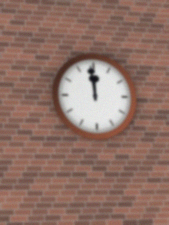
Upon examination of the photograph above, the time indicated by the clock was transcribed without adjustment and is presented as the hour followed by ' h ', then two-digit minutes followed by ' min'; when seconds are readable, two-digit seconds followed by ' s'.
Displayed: 11 h 59 min
